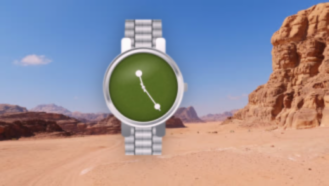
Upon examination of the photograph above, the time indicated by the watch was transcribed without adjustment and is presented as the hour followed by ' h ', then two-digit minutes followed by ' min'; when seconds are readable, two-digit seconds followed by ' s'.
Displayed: 11 h 24 min
